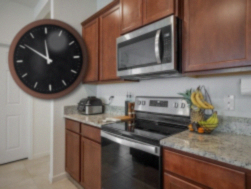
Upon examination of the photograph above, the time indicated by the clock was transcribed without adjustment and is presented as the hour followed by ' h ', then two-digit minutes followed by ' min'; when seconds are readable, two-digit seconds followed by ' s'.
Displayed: 11 h 51 min
